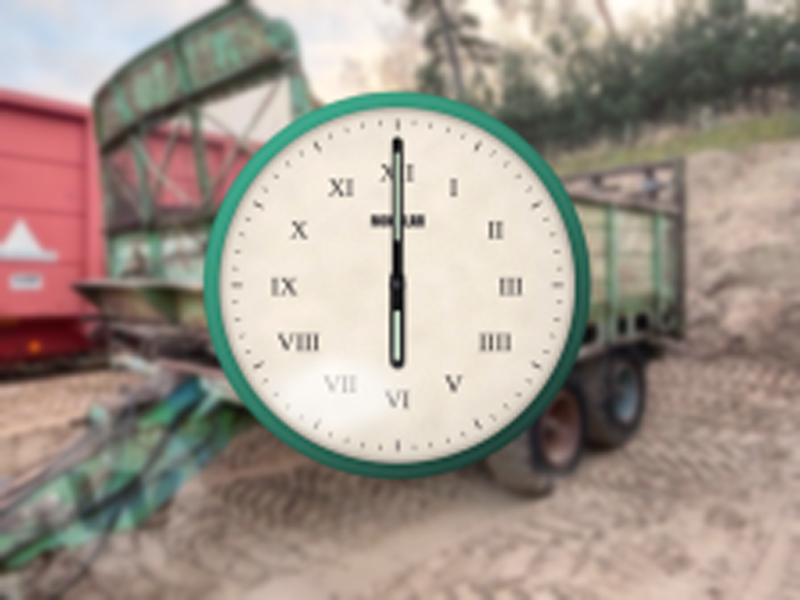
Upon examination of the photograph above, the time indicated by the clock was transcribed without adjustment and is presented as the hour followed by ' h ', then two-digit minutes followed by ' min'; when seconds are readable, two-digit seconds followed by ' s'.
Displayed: 6 h 00 min
